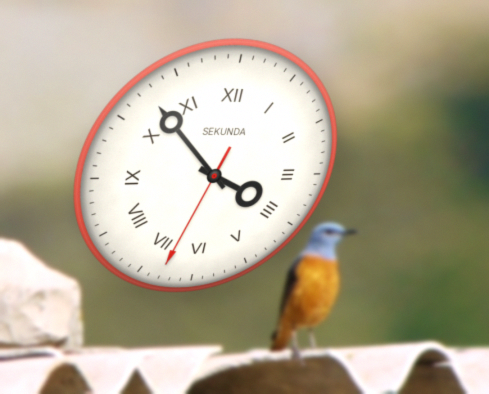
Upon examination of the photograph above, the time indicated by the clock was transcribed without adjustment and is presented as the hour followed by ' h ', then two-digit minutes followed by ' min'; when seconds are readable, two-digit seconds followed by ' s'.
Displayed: 3 h 52 min 33 s
